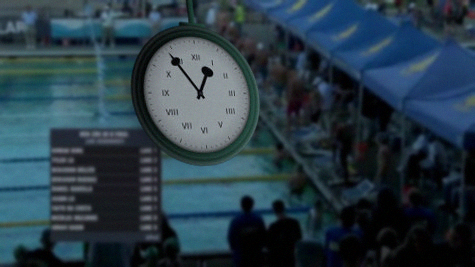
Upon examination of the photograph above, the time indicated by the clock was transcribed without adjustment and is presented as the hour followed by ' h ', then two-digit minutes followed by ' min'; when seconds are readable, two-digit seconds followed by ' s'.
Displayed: 12 h 54 min
